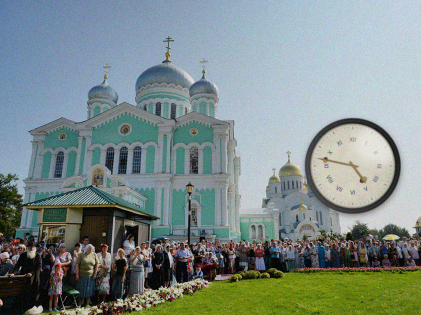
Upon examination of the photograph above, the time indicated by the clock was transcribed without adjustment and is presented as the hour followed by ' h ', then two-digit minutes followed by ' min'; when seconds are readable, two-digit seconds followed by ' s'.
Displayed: 4 h 47 min
